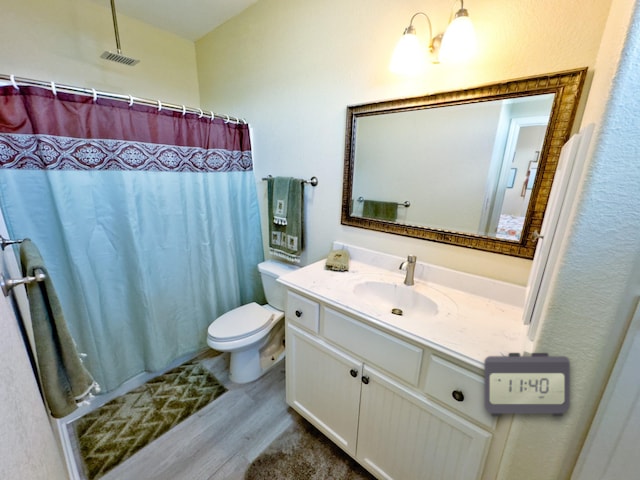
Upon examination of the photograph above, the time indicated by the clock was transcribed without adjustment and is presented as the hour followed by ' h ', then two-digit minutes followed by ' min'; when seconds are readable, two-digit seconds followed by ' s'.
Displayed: 11 h 40 min
